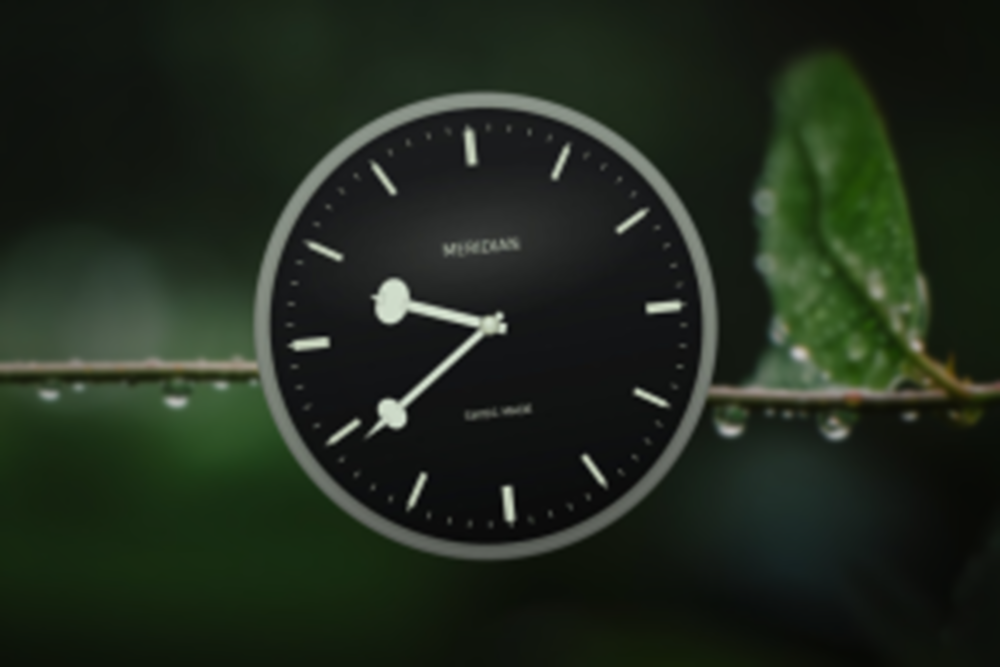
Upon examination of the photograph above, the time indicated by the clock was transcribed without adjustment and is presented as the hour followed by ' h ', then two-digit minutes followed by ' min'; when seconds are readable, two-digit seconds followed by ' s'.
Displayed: 9 h 39 min
